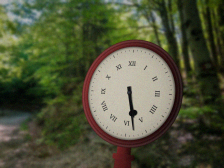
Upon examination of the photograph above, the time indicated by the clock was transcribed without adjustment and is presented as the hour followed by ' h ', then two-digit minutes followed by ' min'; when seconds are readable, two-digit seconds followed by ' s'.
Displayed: 5 h 28 min
